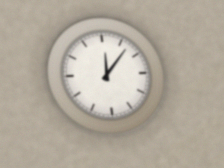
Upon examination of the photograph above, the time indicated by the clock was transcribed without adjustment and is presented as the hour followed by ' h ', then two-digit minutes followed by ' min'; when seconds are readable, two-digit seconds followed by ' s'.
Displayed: 12 h 07 min
